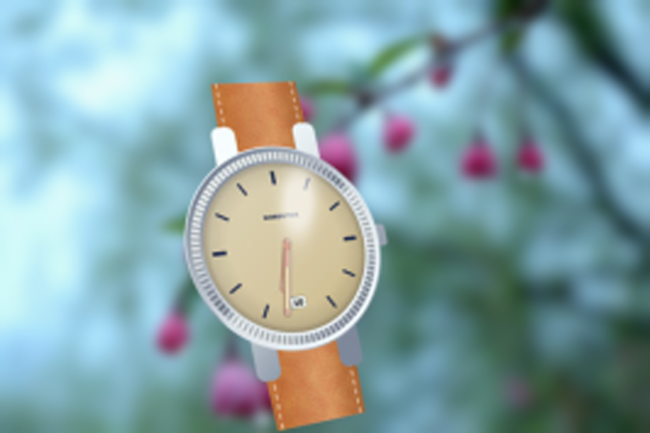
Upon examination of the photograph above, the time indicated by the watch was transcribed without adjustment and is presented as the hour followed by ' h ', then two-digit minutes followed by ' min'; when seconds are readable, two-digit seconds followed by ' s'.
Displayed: 6 h 32 min
